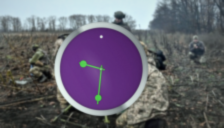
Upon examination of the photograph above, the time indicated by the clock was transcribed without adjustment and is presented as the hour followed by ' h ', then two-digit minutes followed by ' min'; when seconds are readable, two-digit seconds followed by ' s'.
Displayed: 9 h 31 min
